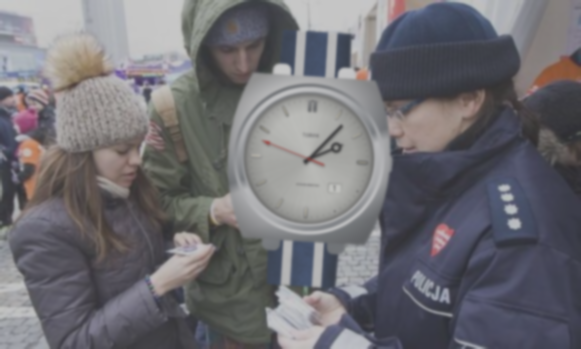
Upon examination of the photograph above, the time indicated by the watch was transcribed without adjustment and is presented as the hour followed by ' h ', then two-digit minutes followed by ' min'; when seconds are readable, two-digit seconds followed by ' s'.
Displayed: 2 h 06 min 48 s
